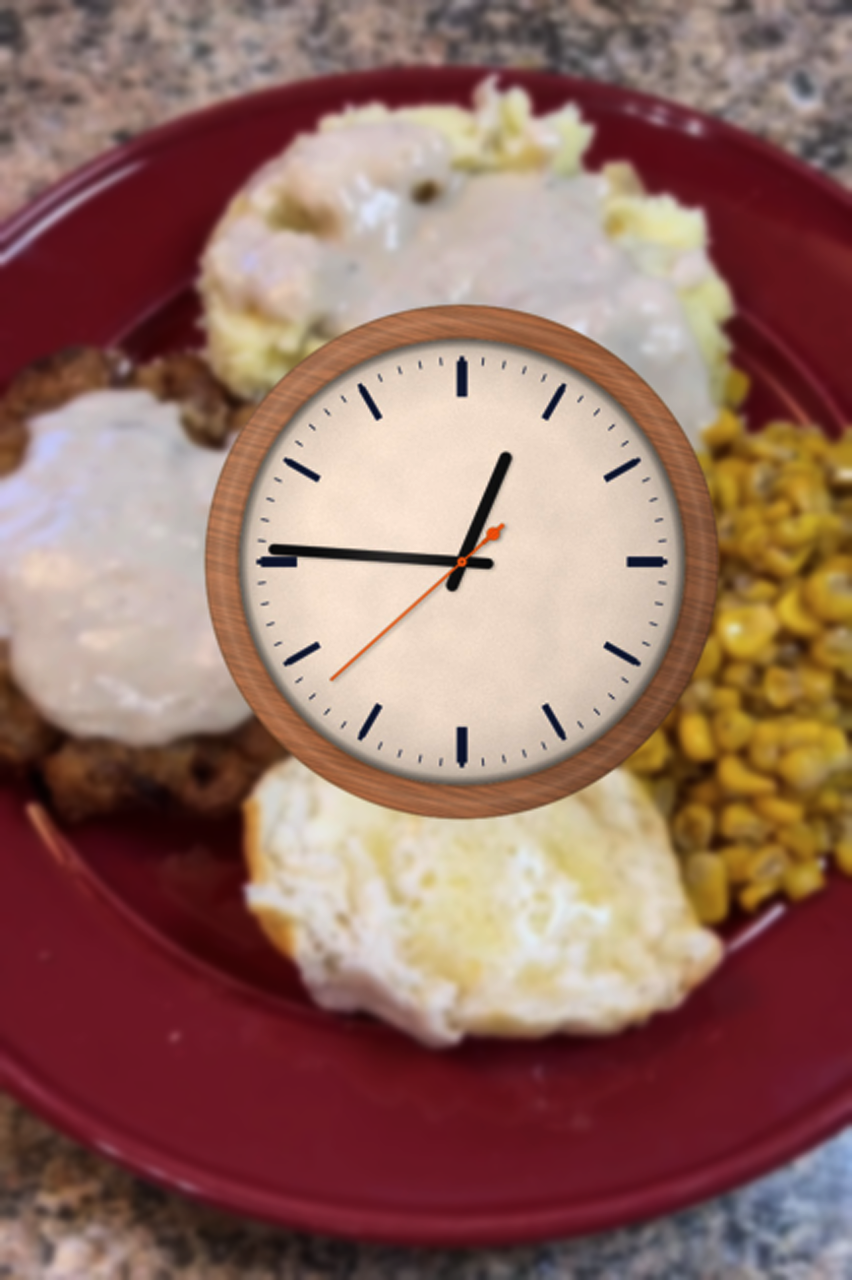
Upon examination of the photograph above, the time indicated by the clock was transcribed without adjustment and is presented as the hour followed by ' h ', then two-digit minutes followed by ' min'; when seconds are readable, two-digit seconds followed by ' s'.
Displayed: 12 h 45 min 38 s
